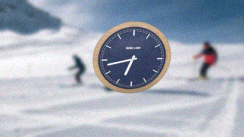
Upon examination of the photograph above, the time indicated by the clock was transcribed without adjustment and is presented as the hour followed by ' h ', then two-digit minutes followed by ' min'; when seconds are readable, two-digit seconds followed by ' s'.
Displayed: 6 h 43 min
